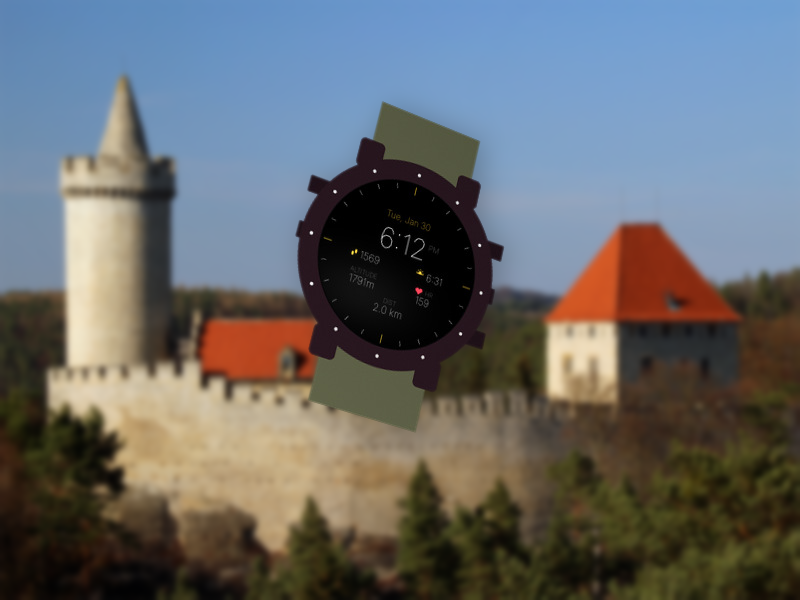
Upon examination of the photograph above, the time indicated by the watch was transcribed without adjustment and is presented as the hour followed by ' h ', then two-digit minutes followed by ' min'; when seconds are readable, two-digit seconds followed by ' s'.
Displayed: 6 h 12 min
